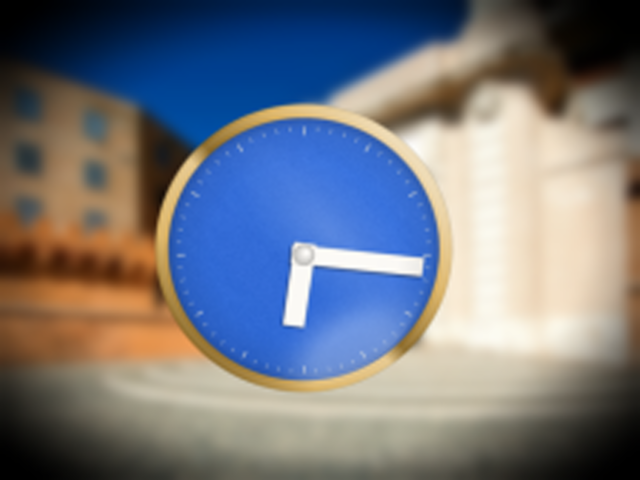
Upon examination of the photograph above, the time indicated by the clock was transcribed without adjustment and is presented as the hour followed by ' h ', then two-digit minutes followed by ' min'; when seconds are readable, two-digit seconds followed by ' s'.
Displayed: 6 h 16 min
